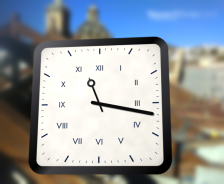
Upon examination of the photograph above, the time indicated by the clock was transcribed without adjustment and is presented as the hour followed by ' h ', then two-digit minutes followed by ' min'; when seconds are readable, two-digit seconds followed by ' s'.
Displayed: 11 h 17 min
